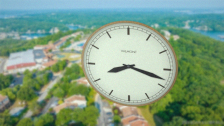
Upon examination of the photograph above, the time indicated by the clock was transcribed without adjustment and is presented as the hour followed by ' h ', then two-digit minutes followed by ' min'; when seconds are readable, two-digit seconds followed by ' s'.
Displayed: 8 h 18 min
